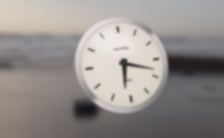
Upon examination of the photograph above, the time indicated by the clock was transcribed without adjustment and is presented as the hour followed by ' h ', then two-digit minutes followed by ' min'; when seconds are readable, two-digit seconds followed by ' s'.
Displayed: 6 h 18 min
